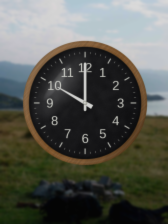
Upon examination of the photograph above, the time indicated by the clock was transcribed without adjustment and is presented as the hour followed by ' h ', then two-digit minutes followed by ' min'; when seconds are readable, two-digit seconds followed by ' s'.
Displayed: 10 h 00 min
